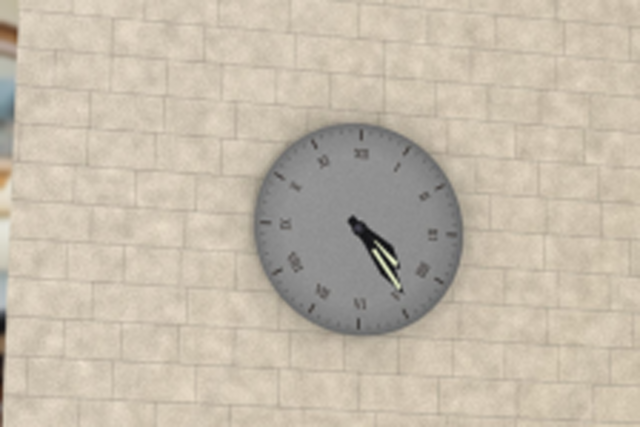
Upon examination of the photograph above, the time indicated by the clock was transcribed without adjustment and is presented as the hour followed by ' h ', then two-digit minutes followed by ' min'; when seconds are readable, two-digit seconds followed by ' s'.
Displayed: 4 h 24 min
